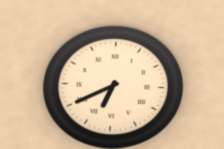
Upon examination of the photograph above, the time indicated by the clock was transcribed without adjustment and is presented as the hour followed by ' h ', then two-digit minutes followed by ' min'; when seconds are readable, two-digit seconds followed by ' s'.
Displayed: 6 h 40 min
